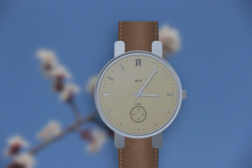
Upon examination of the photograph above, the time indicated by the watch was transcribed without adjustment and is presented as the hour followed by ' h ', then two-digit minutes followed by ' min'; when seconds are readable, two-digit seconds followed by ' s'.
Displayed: 3 h 06 min
